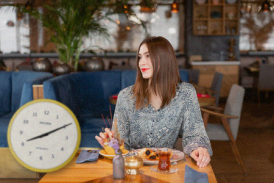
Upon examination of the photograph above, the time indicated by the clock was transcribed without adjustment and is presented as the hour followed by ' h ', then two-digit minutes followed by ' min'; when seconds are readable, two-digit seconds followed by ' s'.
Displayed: 8 h 10 min
